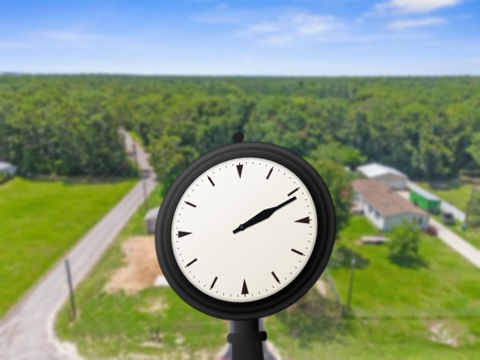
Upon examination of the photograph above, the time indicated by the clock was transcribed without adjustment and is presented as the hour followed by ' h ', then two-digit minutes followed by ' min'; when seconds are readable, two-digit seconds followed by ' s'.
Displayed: 2 h 11 min
